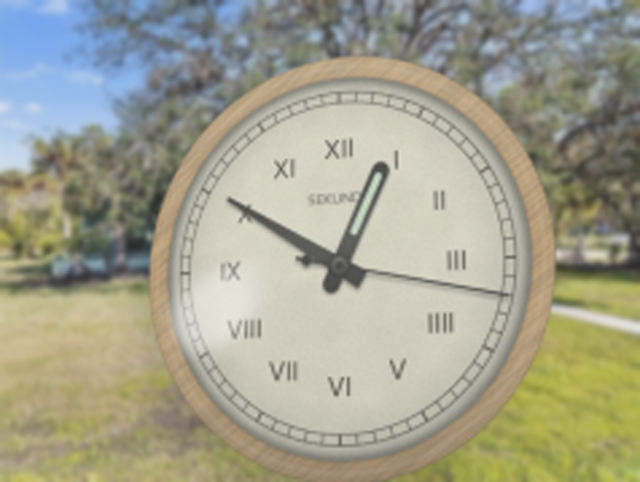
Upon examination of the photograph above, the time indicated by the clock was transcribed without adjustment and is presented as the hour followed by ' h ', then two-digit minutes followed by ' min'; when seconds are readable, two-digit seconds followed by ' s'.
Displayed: 12 h 50 min 17 s
